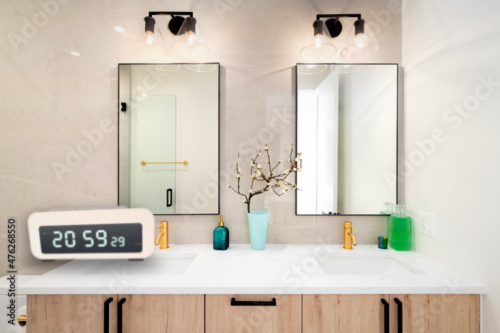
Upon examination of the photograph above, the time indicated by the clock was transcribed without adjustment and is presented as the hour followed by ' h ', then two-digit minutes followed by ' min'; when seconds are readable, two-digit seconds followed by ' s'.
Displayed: 20 h 59 min
